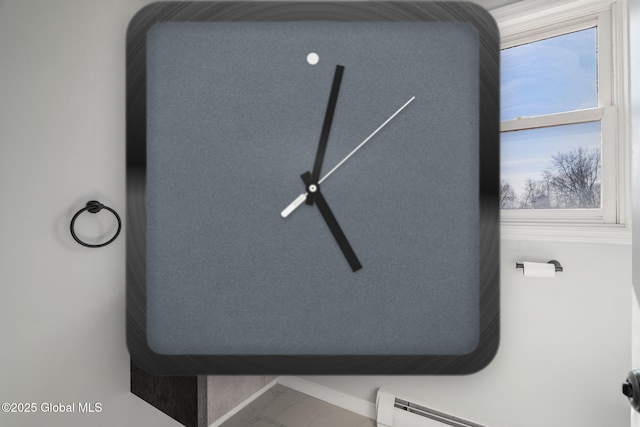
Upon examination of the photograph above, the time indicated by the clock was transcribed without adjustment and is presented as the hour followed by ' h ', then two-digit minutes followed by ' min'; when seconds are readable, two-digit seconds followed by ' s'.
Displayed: 5 h 02 min 08 s
